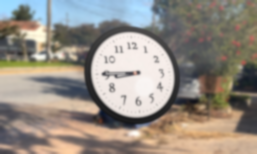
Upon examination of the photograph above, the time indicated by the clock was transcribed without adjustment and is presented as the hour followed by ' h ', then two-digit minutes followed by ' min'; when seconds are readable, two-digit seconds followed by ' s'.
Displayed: 8 h 45 min
